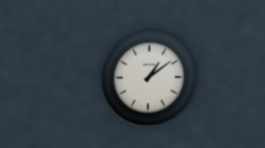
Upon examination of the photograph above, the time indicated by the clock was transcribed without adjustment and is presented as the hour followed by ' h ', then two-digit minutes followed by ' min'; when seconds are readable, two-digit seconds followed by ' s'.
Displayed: 1 h 09 min
